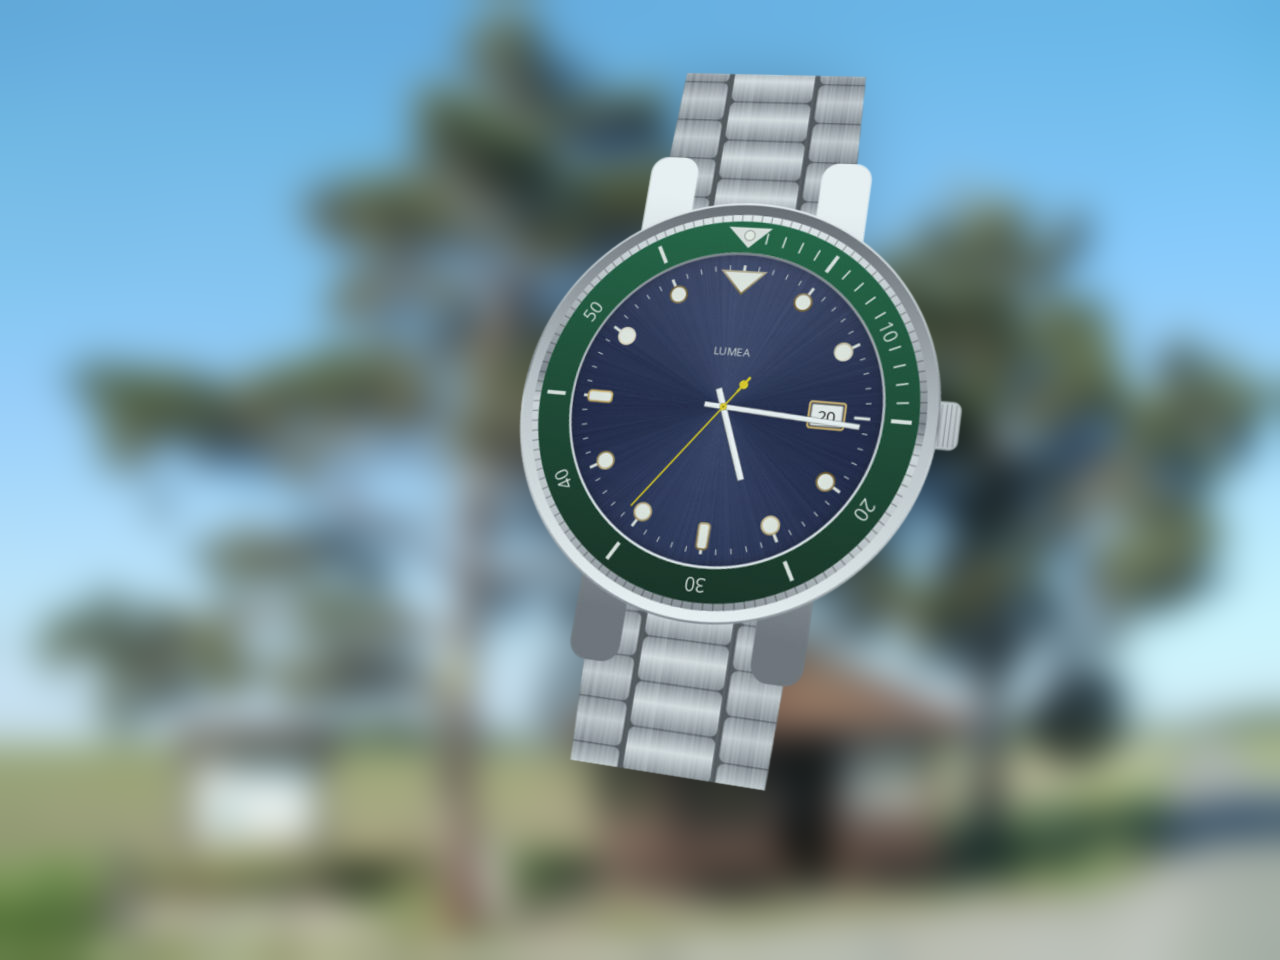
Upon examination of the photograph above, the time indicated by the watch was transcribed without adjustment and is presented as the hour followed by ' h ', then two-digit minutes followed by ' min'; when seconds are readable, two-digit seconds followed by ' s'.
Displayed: 5 h 15 min 36 s
